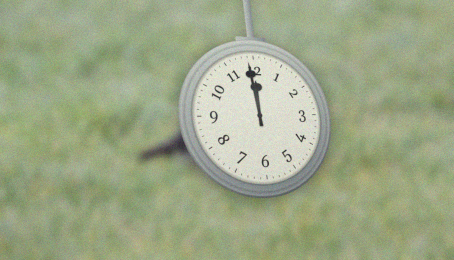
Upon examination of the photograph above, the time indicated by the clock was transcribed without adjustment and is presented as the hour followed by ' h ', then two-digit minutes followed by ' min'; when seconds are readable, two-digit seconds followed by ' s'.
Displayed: 11 h 59 min
